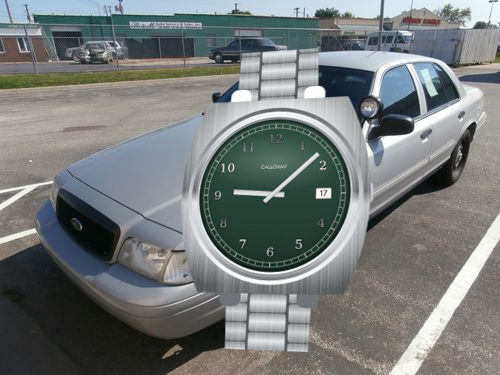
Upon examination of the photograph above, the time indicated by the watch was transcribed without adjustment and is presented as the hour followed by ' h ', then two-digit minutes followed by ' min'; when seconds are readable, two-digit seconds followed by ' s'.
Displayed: 9 h 08 min
